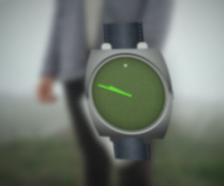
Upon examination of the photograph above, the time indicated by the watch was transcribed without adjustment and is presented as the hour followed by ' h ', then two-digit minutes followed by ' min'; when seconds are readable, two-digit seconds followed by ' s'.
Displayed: 9 h 48 min
